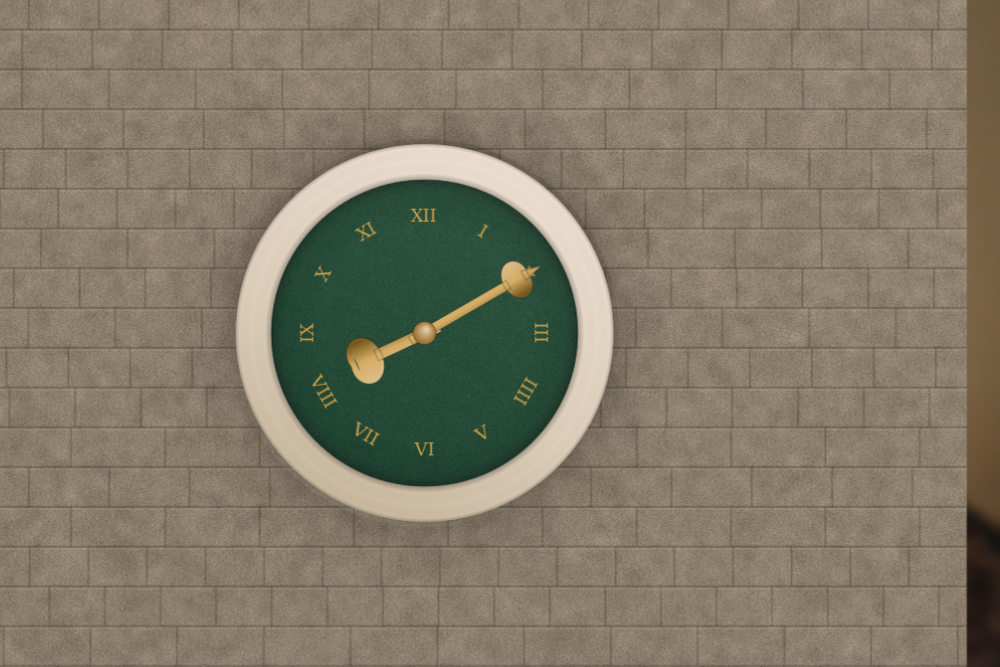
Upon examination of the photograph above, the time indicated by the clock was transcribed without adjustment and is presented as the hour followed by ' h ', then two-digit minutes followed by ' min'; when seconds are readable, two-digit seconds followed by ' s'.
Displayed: 8 h 10 min
